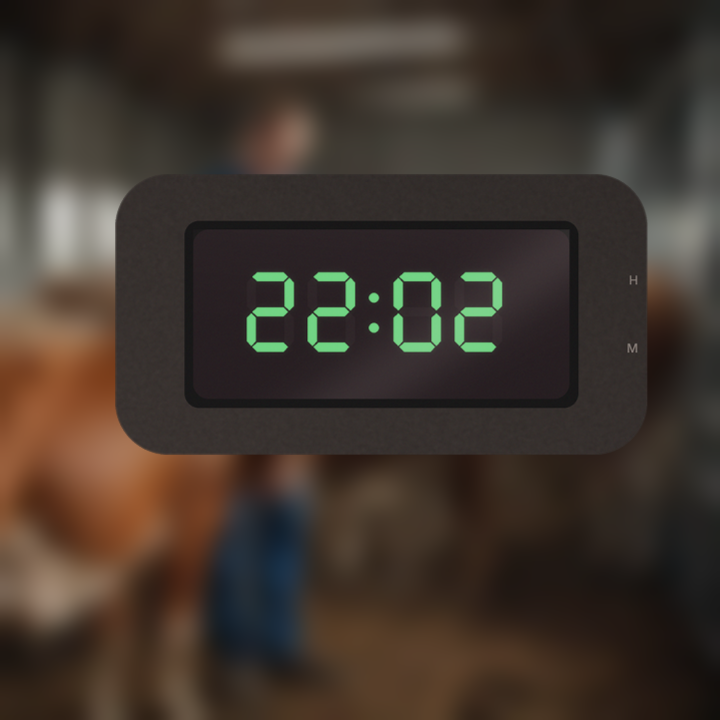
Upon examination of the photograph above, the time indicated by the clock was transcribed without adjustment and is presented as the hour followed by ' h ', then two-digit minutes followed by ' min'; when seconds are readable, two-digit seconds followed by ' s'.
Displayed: 22 h 02 min
